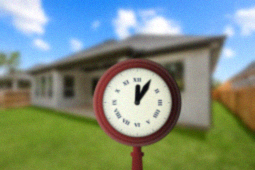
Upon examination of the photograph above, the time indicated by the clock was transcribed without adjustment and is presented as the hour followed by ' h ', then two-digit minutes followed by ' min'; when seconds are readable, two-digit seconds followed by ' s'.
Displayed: 12 h 05 min
